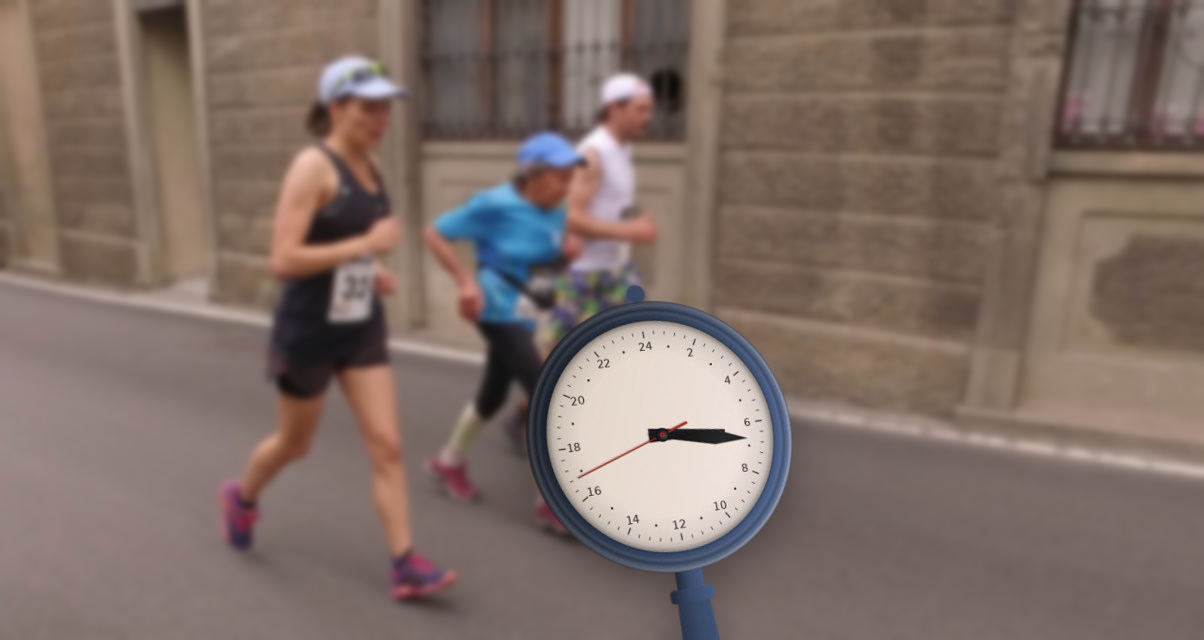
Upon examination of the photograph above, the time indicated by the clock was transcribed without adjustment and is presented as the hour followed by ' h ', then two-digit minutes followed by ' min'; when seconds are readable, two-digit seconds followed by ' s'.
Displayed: 6 h 16 min 42 s
